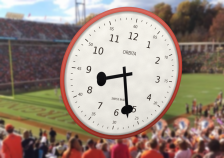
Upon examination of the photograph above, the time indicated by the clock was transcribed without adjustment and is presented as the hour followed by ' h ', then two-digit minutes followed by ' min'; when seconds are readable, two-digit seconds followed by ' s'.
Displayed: 8 h 27 min
